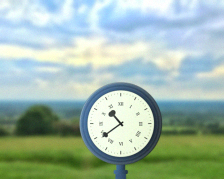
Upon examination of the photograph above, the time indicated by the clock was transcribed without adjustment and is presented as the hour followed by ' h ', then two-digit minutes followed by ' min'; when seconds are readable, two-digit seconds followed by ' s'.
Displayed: 10 h 39 min
